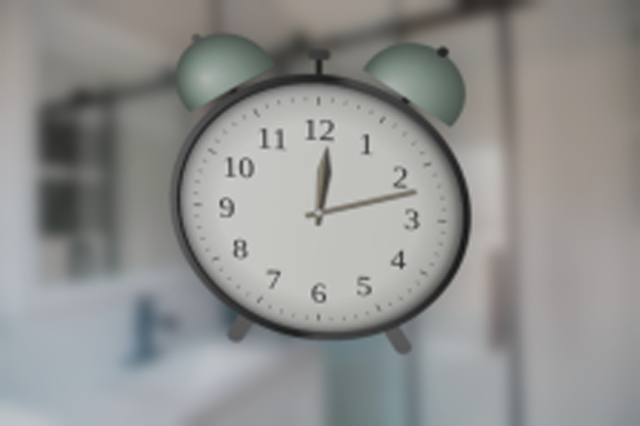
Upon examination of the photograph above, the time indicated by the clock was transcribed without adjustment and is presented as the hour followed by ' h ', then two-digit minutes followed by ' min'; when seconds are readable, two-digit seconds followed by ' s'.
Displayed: 12 h 12 min
